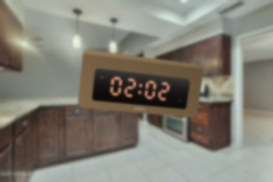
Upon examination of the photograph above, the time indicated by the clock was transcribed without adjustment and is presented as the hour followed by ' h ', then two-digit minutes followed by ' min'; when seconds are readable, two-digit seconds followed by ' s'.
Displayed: 2 h 02 min
